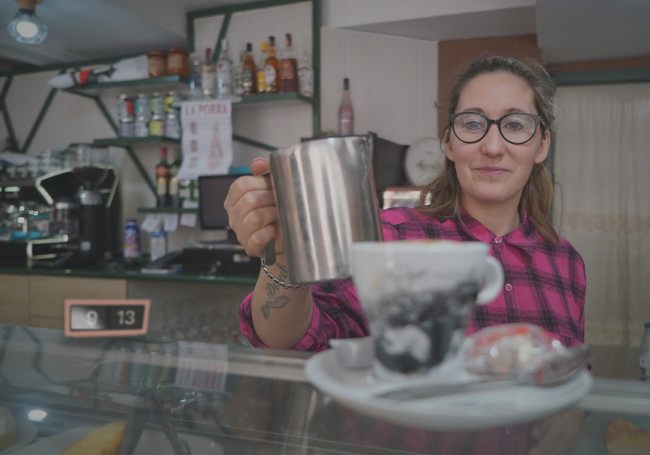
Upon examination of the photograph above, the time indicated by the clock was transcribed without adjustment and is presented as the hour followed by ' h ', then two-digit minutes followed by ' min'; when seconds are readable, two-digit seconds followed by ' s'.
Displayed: 9 h 13 min
